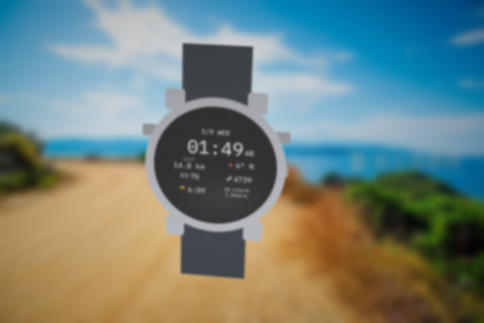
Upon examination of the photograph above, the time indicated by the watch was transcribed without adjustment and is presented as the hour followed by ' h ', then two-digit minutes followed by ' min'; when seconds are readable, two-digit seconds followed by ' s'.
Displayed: 1 h 49 min
